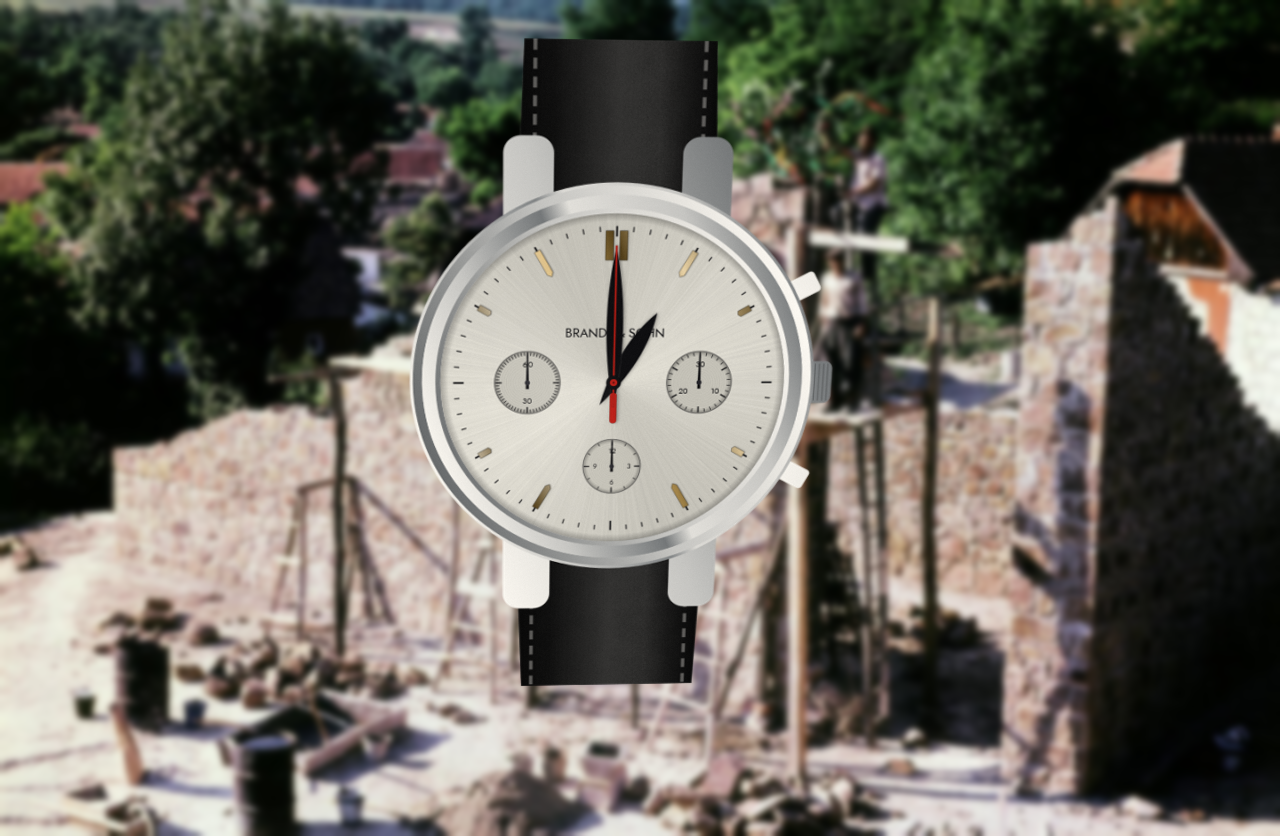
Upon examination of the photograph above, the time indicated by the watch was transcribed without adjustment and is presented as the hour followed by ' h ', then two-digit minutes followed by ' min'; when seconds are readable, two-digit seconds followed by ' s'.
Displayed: 1 h 00 min
